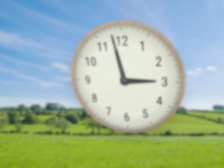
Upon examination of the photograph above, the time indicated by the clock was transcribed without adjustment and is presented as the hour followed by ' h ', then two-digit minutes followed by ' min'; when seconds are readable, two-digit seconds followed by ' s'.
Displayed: 2 h 58 min
